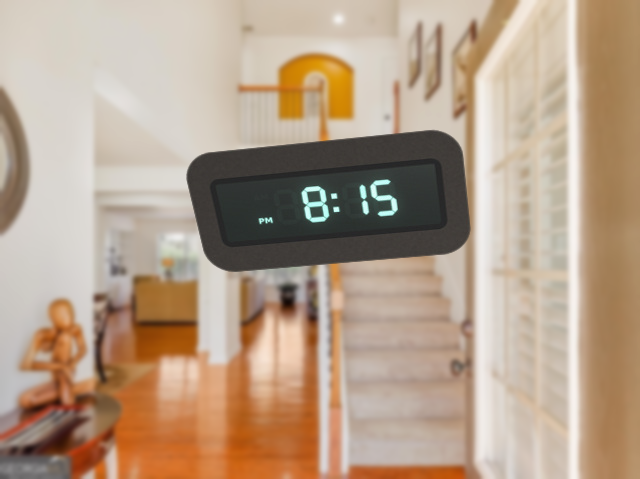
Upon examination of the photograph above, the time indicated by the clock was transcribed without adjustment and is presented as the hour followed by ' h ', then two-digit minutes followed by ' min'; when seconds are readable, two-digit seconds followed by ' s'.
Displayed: 8 h 15 min
